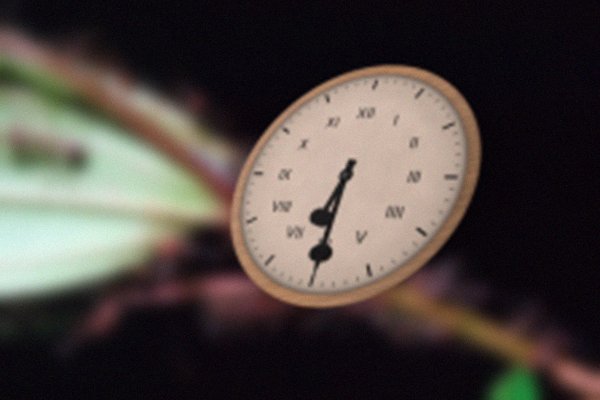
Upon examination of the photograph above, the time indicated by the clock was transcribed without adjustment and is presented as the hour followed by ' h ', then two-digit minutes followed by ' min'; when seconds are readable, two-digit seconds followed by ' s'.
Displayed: 6 h 30 min
